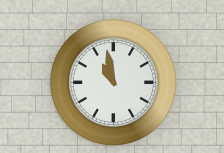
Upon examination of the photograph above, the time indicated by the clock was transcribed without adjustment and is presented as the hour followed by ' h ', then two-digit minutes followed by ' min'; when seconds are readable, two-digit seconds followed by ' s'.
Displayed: 10 h 58 min
